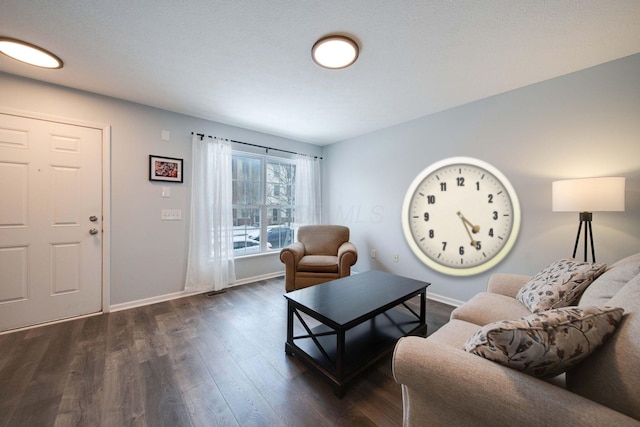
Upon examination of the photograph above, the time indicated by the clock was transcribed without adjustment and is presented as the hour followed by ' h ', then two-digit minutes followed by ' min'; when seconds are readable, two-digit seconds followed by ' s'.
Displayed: 4 h 26 min
